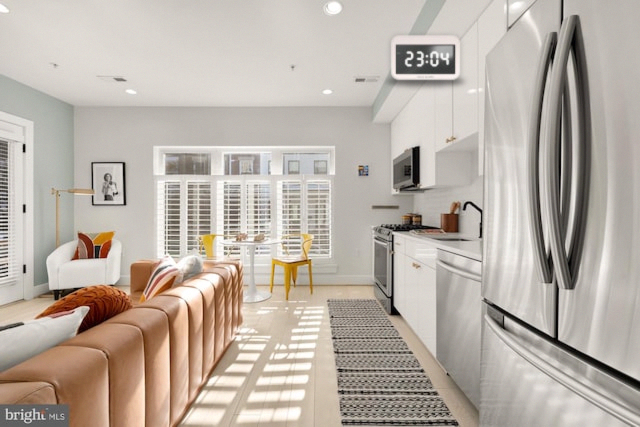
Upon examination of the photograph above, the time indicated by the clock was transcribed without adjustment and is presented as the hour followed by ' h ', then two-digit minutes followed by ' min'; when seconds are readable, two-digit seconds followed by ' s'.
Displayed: 23 h 04 min
